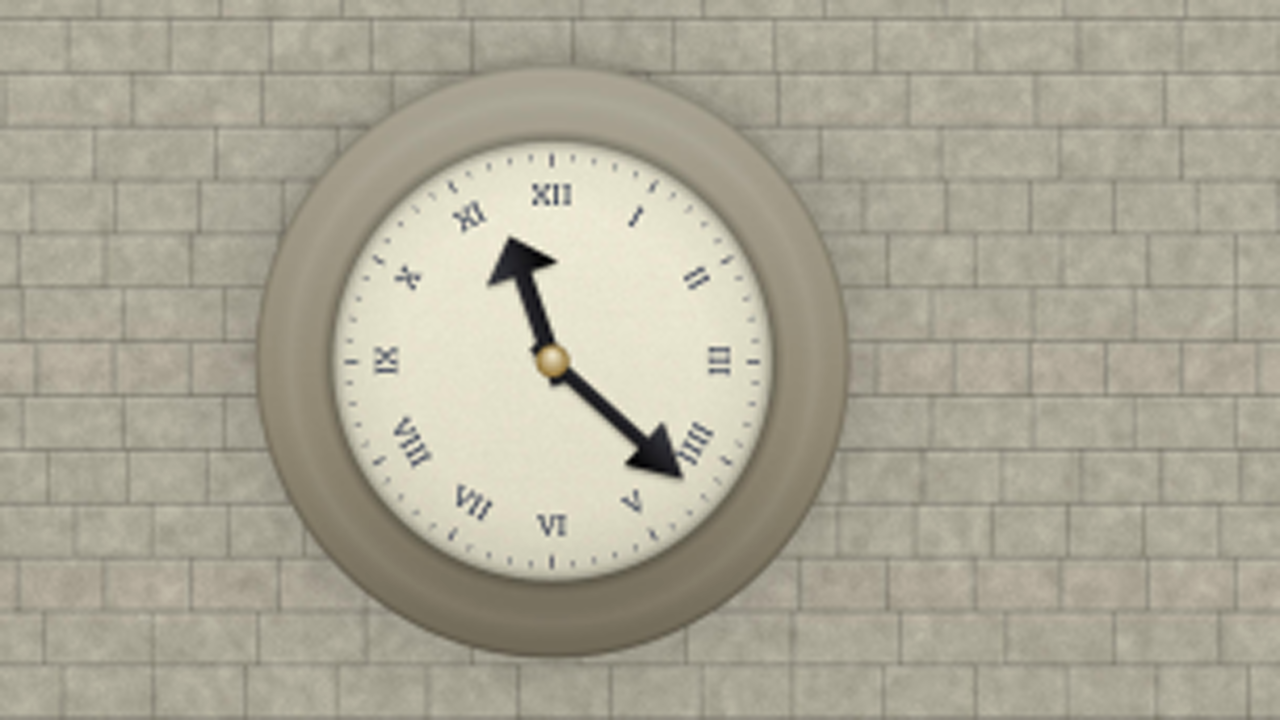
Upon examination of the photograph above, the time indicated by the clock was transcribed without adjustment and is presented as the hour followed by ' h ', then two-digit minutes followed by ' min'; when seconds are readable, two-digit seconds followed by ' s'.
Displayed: 11 h 22 min
